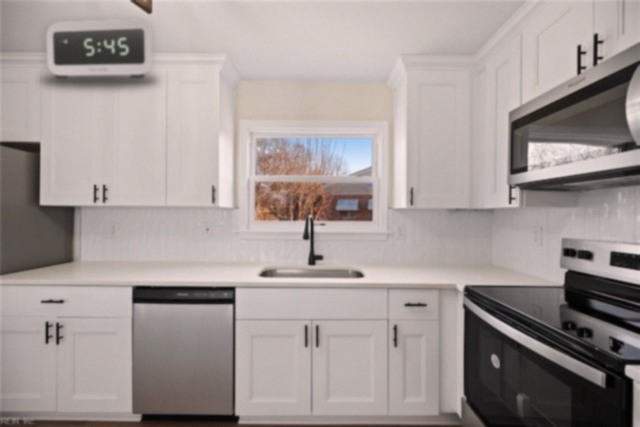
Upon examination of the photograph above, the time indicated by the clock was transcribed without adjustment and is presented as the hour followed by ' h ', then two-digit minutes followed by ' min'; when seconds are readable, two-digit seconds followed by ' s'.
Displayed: 5 h 45 min
